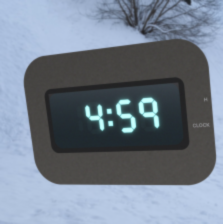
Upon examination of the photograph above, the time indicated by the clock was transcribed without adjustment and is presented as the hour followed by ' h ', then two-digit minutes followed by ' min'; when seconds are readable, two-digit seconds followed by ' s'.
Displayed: 4 h 59 min
